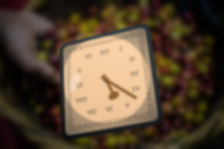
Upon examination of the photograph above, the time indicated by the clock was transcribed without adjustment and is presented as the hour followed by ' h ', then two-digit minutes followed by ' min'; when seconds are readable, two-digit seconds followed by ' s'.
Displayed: 5 h 22 min
